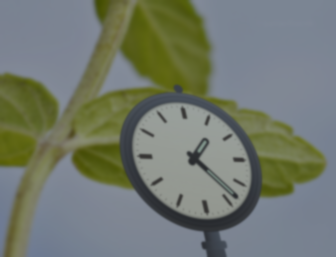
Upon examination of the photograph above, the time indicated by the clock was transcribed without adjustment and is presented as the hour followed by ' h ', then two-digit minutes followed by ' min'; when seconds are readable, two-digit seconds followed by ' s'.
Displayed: 1 h 23 min
